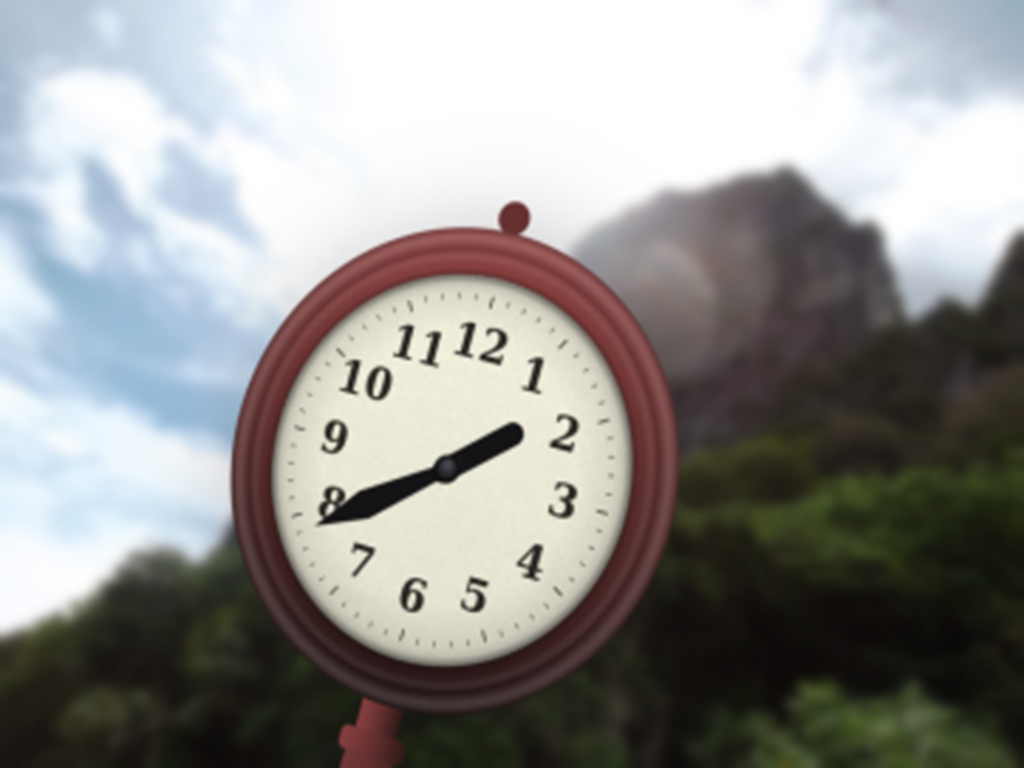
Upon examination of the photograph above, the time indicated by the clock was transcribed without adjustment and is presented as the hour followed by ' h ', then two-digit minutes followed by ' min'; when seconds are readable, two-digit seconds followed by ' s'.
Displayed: 1 h 39 min
